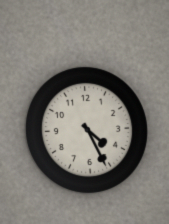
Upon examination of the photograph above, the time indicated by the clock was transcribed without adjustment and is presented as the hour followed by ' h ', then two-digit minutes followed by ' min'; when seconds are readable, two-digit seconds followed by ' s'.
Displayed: 4 h 26 min
